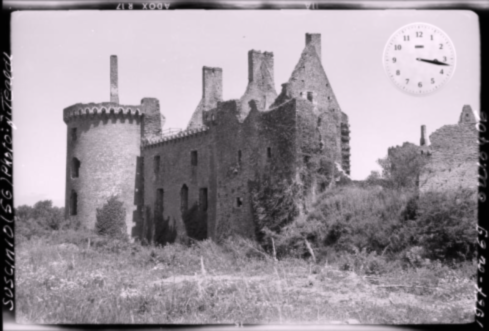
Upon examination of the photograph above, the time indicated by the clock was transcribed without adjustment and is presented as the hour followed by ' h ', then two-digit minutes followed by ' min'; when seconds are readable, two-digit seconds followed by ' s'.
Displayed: 3 h 17 min
